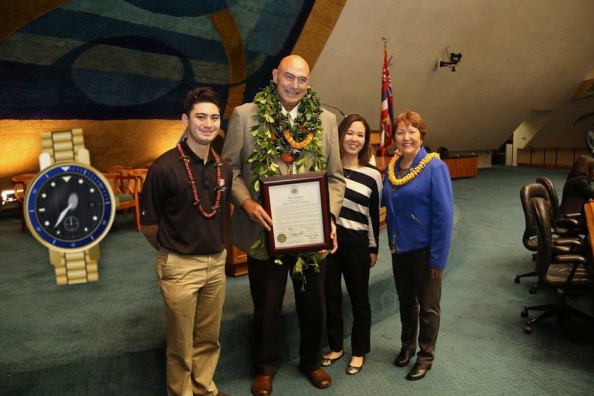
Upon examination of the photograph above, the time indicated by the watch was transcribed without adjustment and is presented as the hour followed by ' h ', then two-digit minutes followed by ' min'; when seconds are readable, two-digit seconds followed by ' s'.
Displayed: 7 h 37 min
